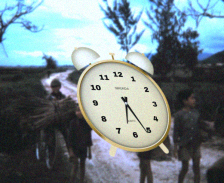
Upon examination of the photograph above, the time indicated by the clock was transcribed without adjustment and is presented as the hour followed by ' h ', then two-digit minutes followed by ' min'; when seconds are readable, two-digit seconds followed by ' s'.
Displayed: 6 h 26 min
